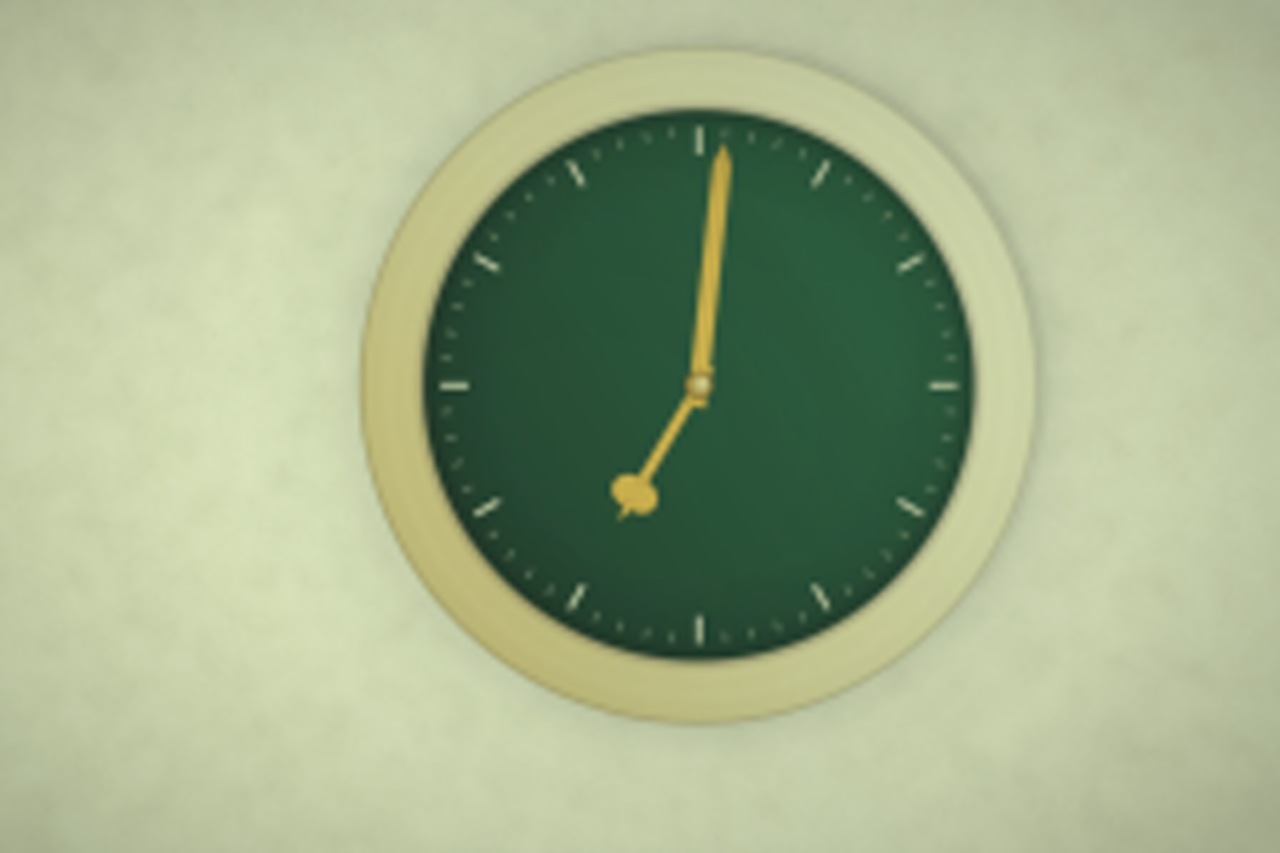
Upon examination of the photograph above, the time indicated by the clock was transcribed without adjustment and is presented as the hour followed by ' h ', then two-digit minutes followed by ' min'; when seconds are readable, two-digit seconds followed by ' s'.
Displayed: 7 h 01 min
